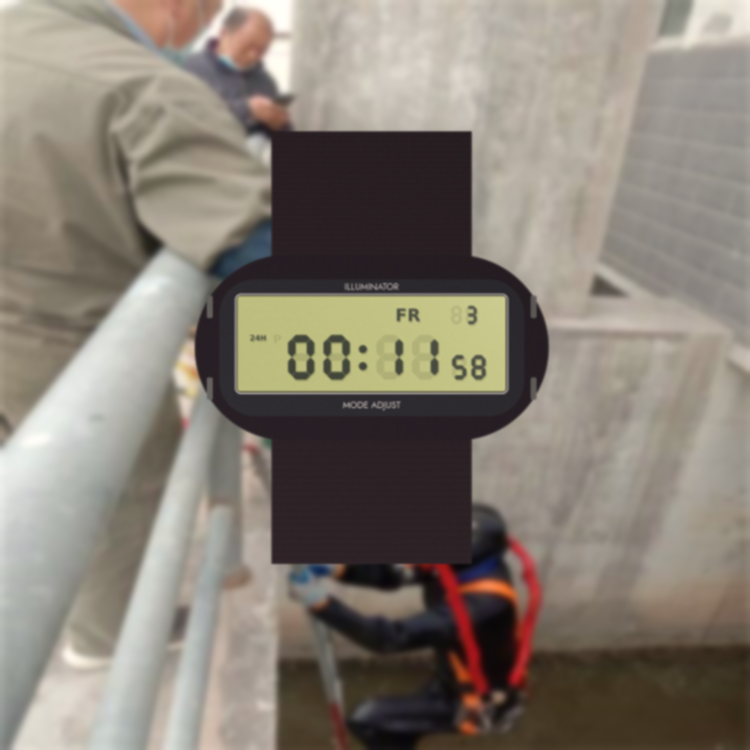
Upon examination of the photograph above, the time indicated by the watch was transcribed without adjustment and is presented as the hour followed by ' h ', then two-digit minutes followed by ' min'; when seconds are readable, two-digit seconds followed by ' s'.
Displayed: 0 h 11 min 58 s
